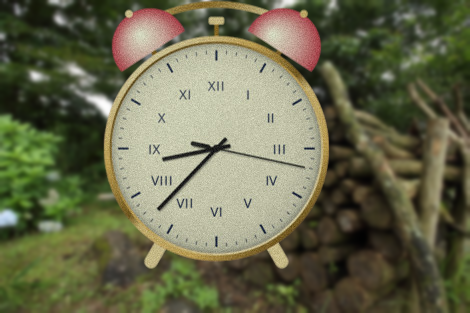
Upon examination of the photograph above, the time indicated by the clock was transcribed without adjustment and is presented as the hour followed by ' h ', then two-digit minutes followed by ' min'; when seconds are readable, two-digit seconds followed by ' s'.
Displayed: 8 h 37 min 17 s
